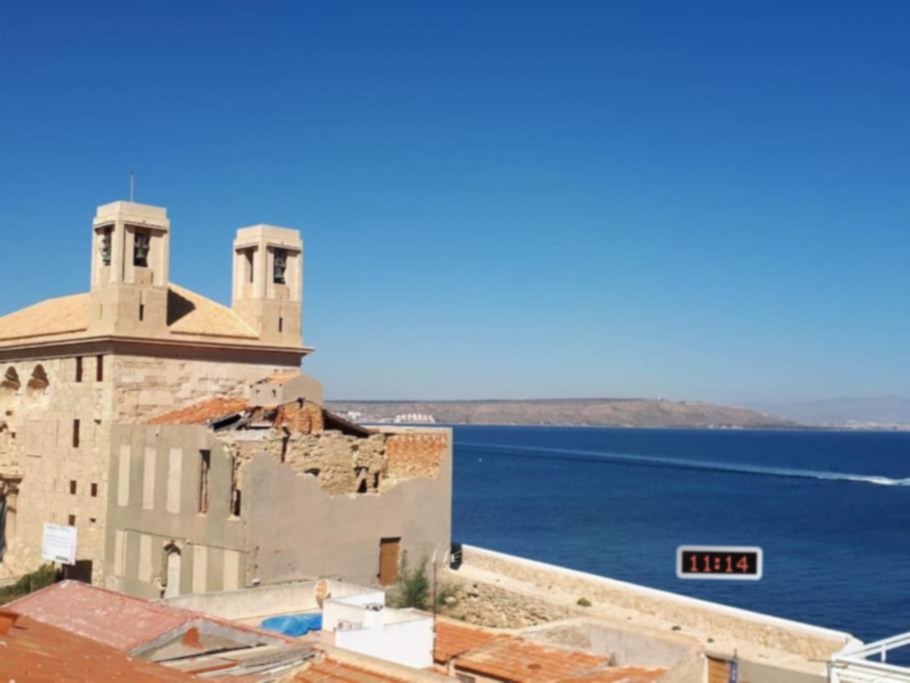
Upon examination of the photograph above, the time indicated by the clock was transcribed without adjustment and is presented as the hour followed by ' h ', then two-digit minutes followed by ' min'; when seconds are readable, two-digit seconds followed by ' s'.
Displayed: 11 h 14 min
